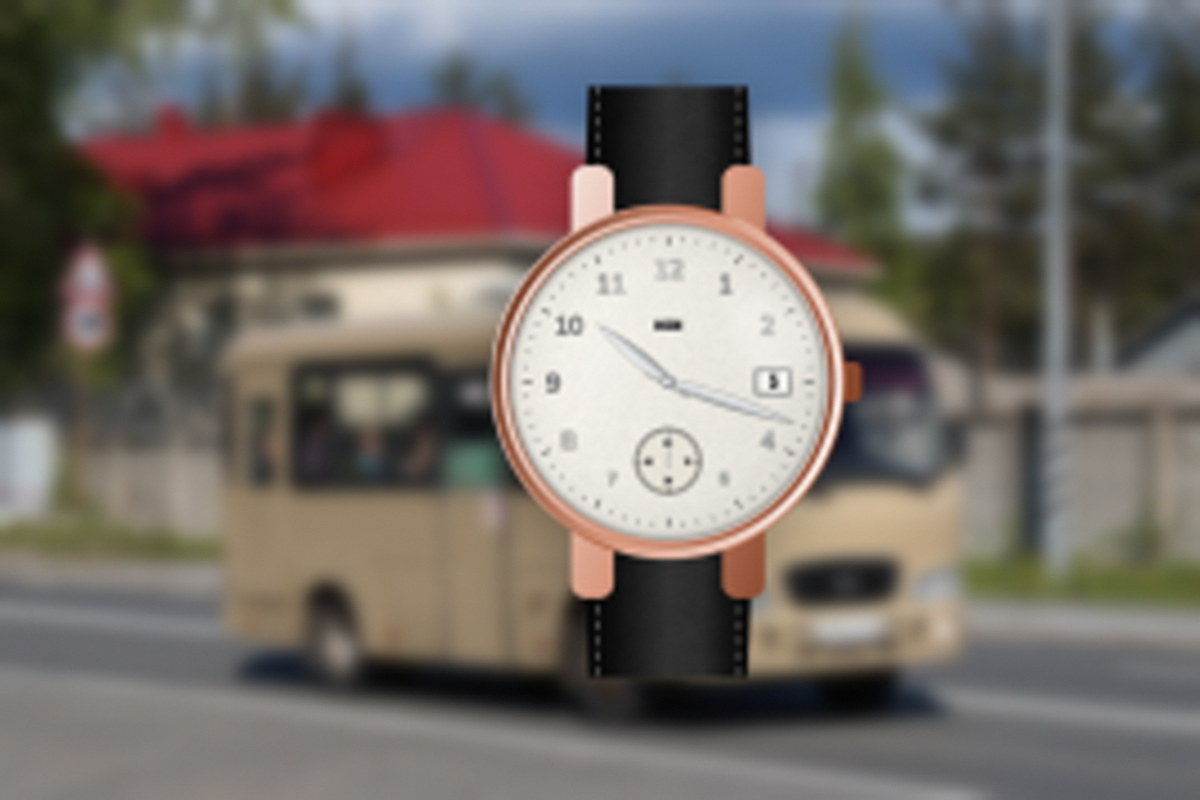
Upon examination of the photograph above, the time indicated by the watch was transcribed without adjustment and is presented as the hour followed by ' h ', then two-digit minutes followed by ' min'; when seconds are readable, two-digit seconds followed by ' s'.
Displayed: 10 h 18 min
